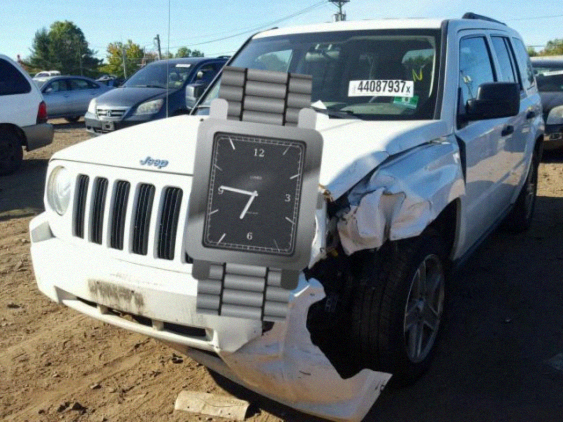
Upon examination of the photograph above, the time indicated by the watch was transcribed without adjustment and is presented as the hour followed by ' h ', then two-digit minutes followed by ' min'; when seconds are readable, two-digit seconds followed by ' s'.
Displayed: 6 h 46 min
